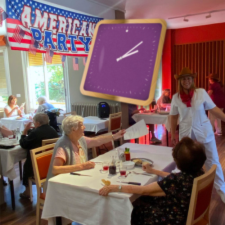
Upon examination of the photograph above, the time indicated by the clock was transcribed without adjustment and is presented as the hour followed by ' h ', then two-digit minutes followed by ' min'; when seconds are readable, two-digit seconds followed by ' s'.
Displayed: 2 h 08 min
